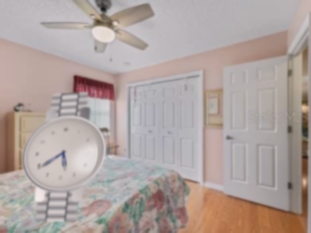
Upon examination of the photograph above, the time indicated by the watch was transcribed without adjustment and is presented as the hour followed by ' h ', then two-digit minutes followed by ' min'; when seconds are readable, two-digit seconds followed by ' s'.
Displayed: 5 h 39 min
